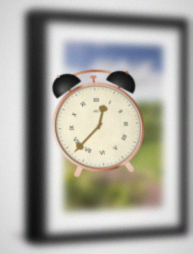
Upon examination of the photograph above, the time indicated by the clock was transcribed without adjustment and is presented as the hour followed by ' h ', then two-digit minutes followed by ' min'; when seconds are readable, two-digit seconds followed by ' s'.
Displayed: 12 h 38 min
